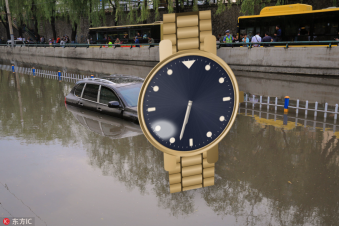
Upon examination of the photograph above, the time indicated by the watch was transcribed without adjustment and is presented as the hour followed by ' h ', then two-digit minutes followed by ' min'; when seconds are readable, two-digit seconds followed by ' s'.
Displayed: 6 h 33 min
